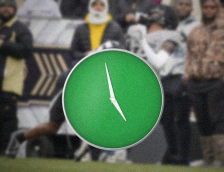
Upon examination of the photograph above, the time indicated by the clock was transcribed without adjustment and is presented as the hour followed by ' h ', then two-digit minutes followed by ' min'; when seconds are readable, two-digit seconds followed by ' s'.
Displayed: 4 h 58 min
